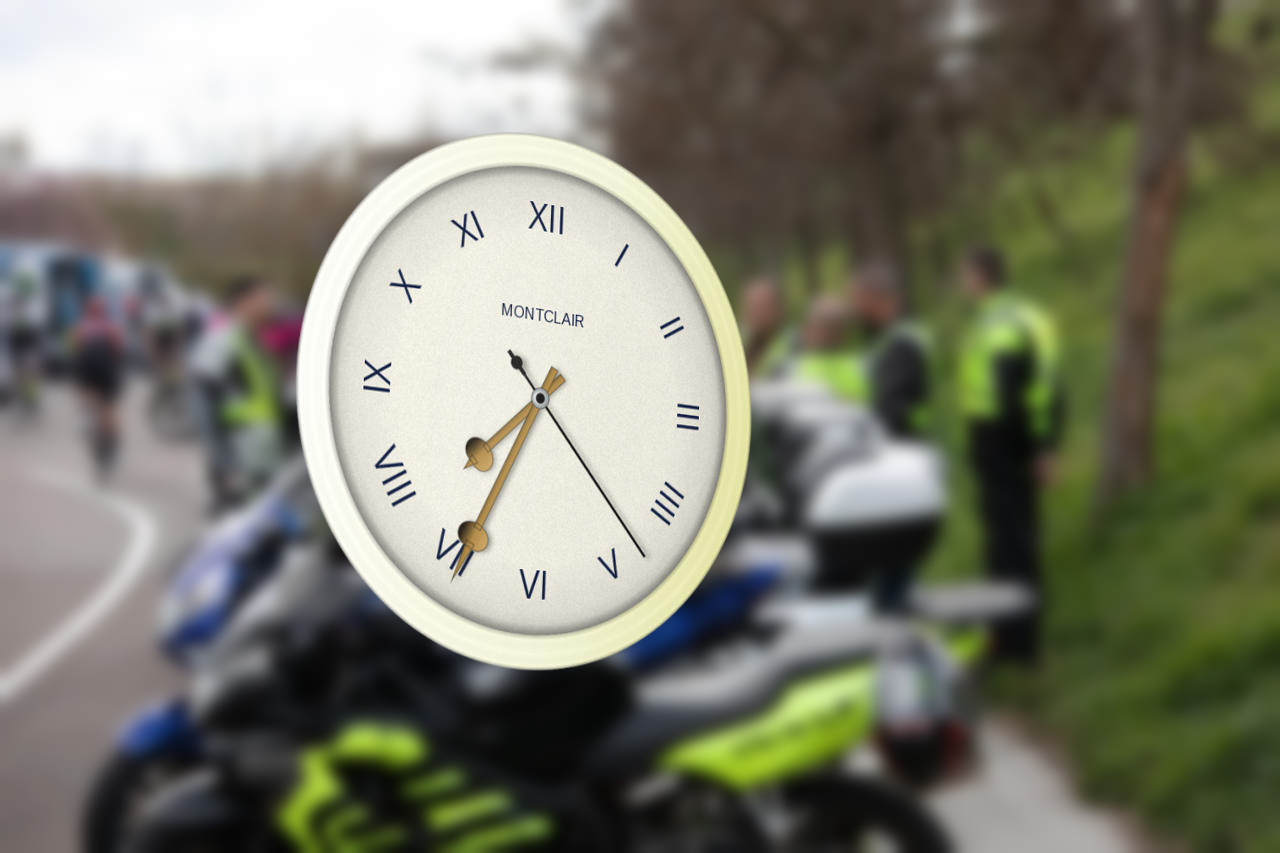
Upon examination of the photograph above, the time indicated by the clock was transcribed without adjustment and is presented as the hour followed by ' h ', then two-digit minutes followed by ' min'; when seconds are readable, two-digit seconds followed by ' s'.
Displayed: 7 h 34 min 23 s
